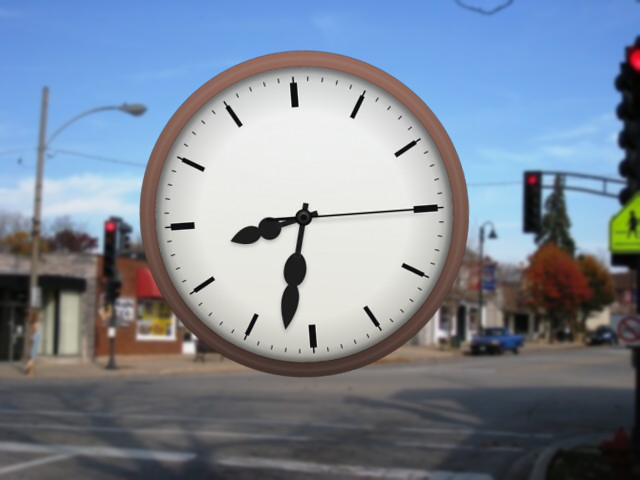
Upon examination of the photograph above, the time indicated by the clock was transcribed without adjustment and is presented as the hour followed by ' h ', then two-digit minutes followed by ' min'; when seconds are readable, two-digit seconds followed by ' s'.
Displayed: 8 h 32 min 15 s
